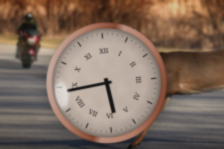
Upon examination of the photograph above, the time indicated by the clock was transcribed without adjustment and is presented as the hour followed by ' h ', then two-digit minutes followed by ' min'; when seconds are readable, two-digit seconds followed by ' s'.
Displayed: 5 h 44 min
